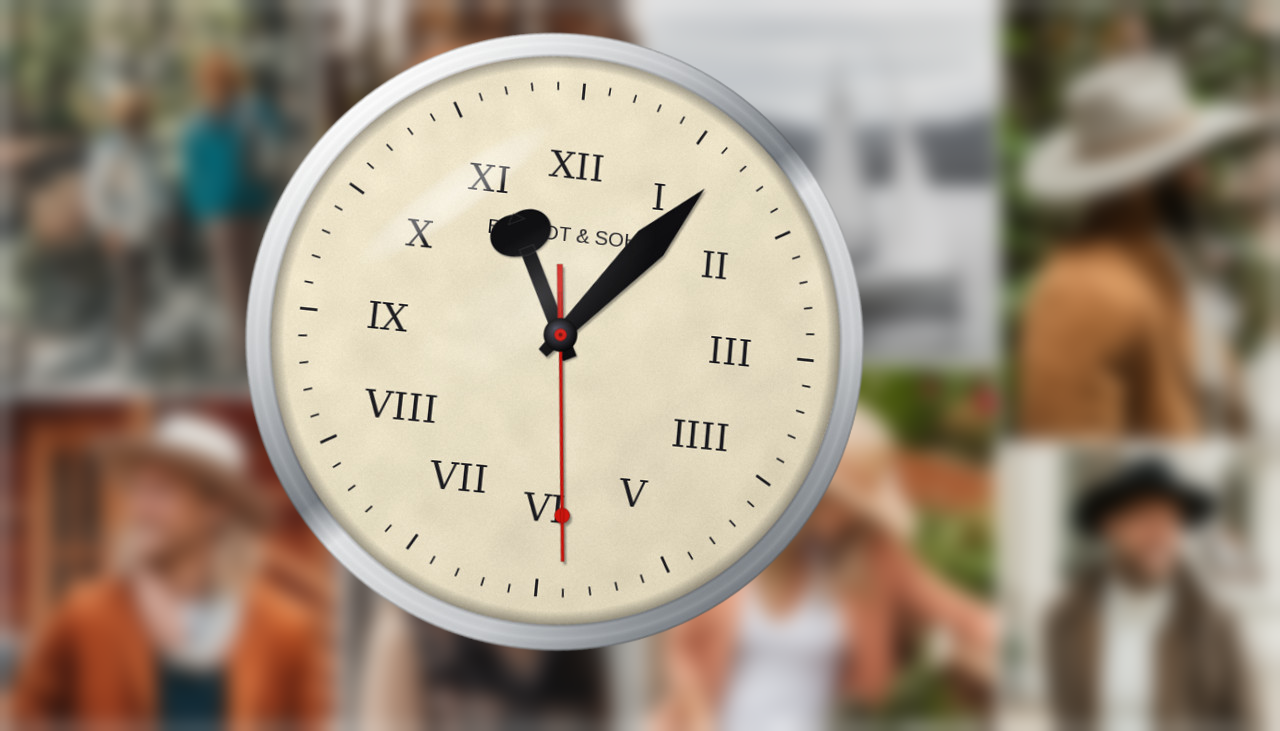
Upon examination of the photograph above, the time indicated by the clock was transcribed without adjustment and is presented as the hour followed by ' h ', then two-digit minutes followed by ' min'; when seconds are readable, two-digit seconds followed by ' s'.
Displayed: 11 h 06 min 29 s
